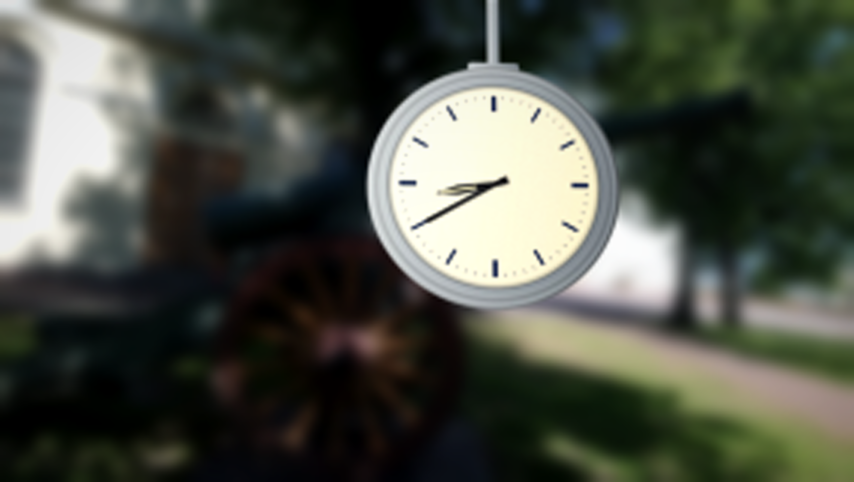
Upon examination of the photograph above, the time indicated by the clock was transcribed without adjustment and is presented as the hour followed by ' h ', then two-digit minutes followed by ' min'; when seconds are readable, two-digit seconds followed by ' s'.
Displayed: 8 h 40 min
